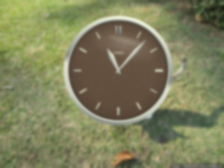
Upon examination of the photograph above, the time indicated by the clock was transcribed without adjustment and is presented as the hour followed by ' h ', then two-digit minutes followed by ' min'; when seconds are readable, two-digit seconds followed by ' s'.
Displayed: 11 h 07 min
